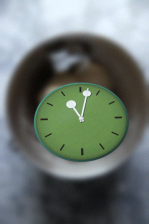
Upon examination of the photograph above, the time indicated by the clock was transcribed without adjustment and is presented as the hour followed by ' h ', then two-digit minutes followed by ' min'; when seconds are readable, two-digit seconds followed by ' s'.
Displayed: 11 h 02 min
